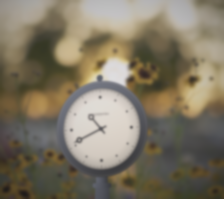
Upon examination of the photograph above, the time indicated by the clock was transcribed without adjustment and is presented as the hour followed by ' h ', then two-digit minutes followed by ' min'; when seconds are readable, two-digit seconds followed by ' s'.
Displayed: 10 h 41 min
